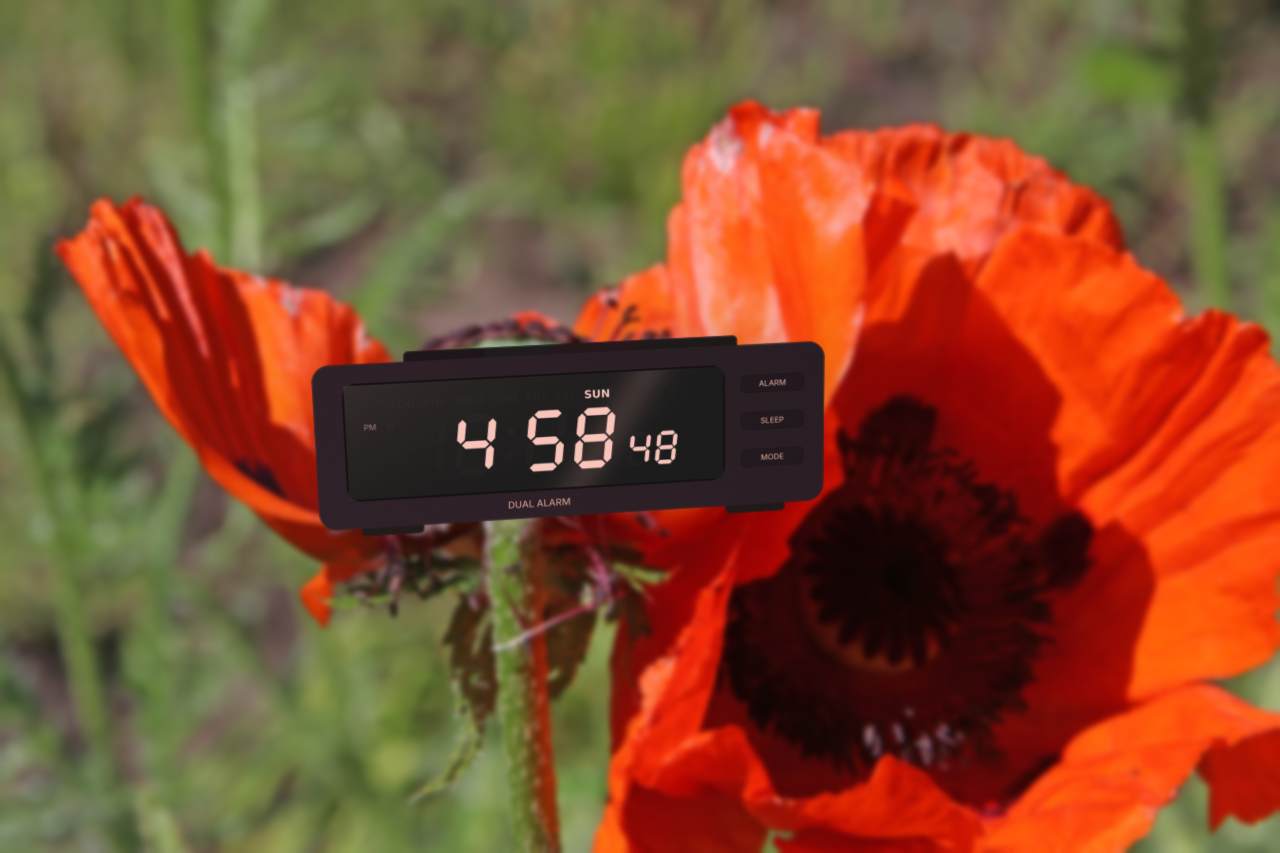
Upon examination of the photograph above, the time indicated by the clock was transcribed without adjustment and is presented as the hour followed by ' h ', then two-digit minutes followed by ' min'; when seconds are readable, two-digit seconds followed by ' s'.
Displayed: 4 h 58 min 48 s
